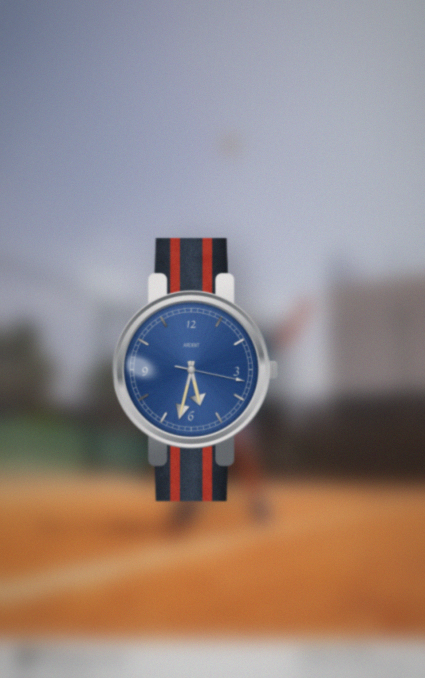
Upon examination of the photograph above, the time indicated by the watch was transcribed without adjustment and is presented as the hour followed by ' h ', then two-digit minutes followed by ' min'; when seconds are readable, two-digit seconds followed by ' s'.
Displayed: 5 h 32 min 17 s
